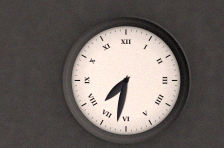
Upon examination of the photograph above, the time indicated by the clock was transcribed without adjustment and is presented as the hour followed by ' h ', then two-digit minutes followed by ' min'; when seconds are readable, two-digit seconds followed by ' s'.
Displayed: 7 h 32 min
